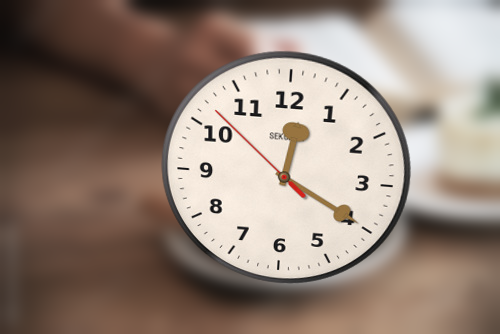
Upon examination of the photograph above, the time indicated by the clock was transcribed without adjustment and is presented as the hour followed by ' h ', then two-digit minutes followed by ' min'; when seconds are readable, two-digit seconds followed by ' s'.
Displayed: 12 h 19 min 52 s
